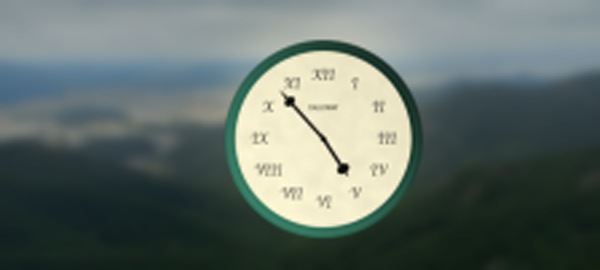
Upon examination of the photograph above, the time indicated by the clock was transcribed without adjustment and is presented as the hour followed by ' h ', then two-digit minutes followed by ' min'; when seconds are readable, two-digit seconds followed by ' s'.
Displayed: 4 h 53 min
